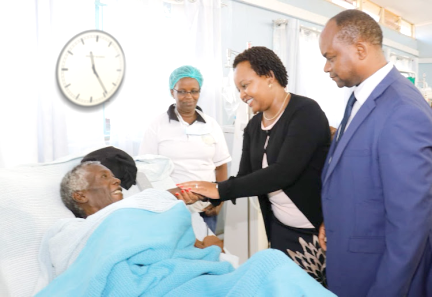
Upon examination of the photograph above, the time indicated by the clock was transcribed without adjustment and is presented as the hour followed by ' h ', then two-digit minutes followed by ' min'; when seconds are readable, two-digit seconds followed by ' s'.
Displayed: 11 h 24 min
